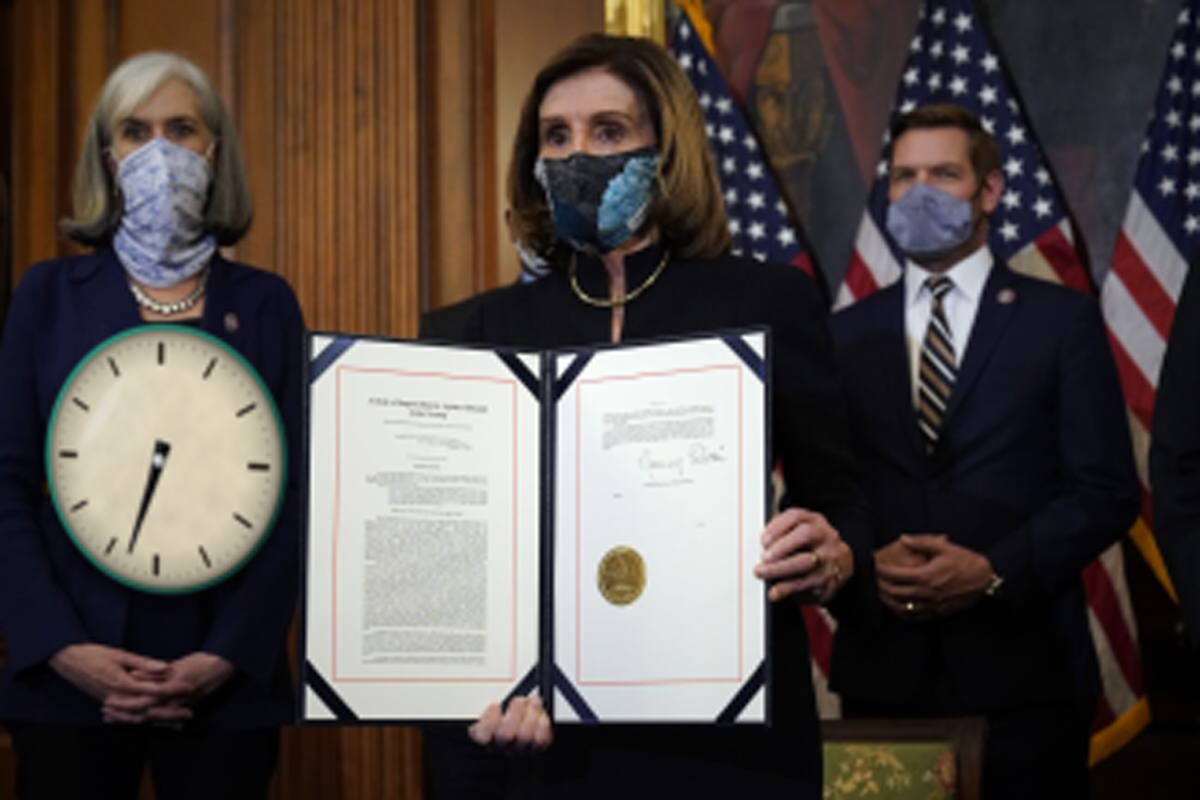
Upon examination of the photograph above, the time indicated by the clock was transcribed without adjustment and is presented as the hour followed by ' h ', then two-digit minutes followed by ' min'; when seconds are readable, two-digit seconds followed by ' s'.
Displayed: 6 h 33 min
